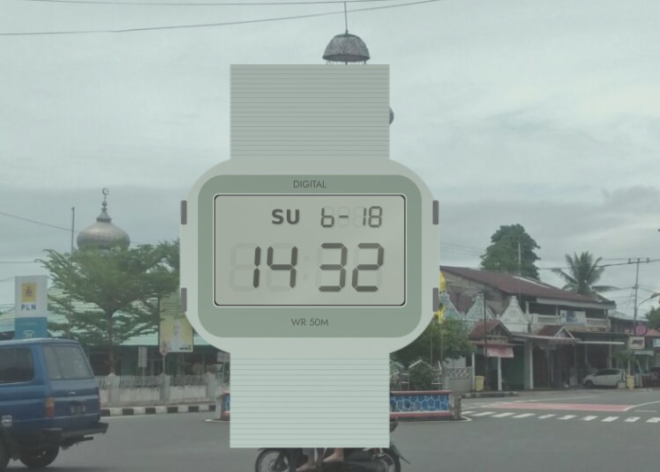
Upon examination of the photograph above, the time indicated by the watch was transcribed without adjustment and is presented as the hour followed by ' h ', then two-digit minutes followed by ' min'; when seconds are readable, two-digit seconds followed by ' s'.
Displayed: 14 h 32 min
